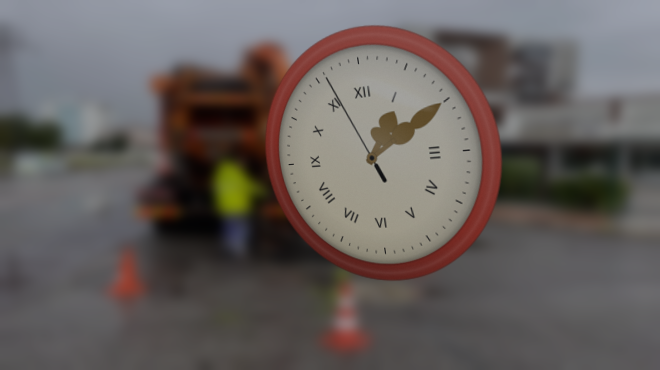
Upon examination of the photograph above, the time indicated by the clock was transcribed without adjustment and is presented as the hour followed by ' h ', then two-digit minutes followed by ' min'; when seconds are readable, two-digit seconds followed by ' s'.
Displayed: 1 h 09 min 56 s
